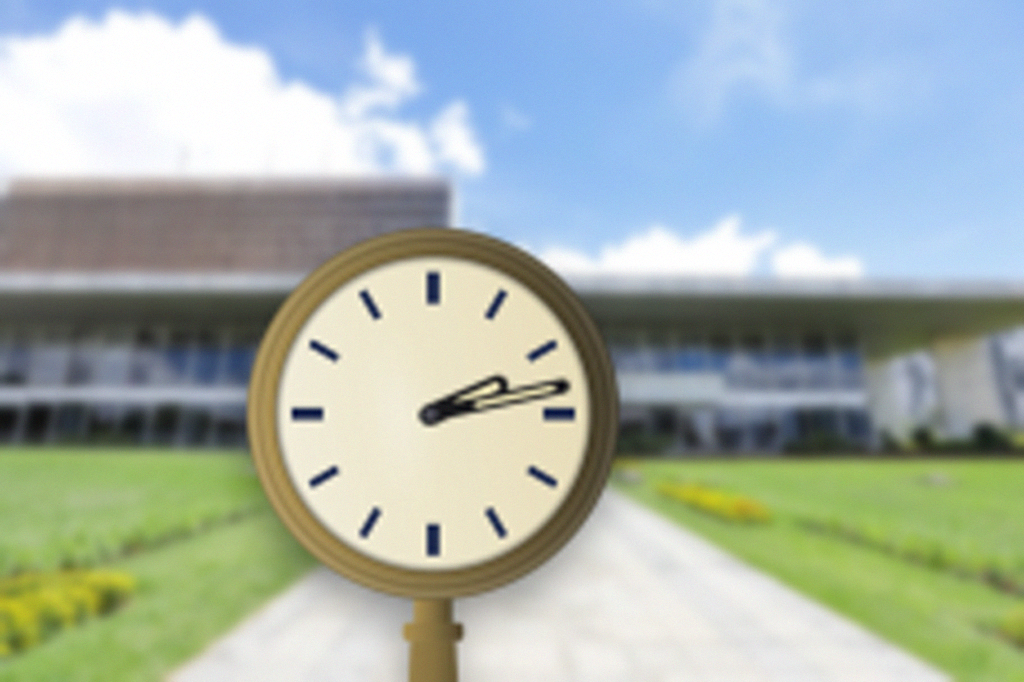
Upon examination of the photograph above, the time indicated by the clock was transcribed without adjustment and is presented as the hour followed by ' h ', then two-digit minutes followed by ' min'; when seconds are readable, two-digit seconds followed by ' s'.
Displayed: 2 h 13 min
